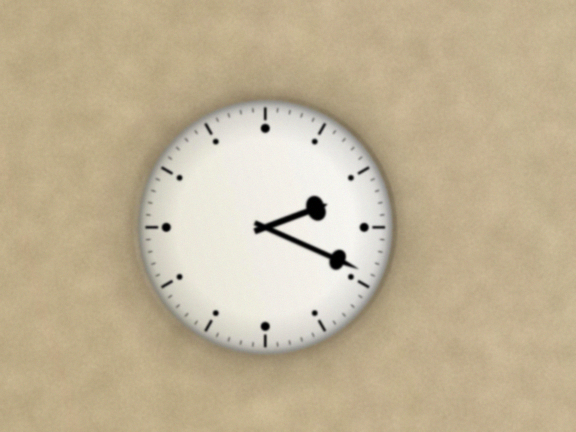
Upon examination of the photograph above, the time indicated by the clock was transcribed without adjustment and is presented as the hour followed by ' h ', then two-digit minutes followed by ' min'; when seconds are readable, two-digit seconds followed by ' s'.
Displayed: 2 h 19 min
